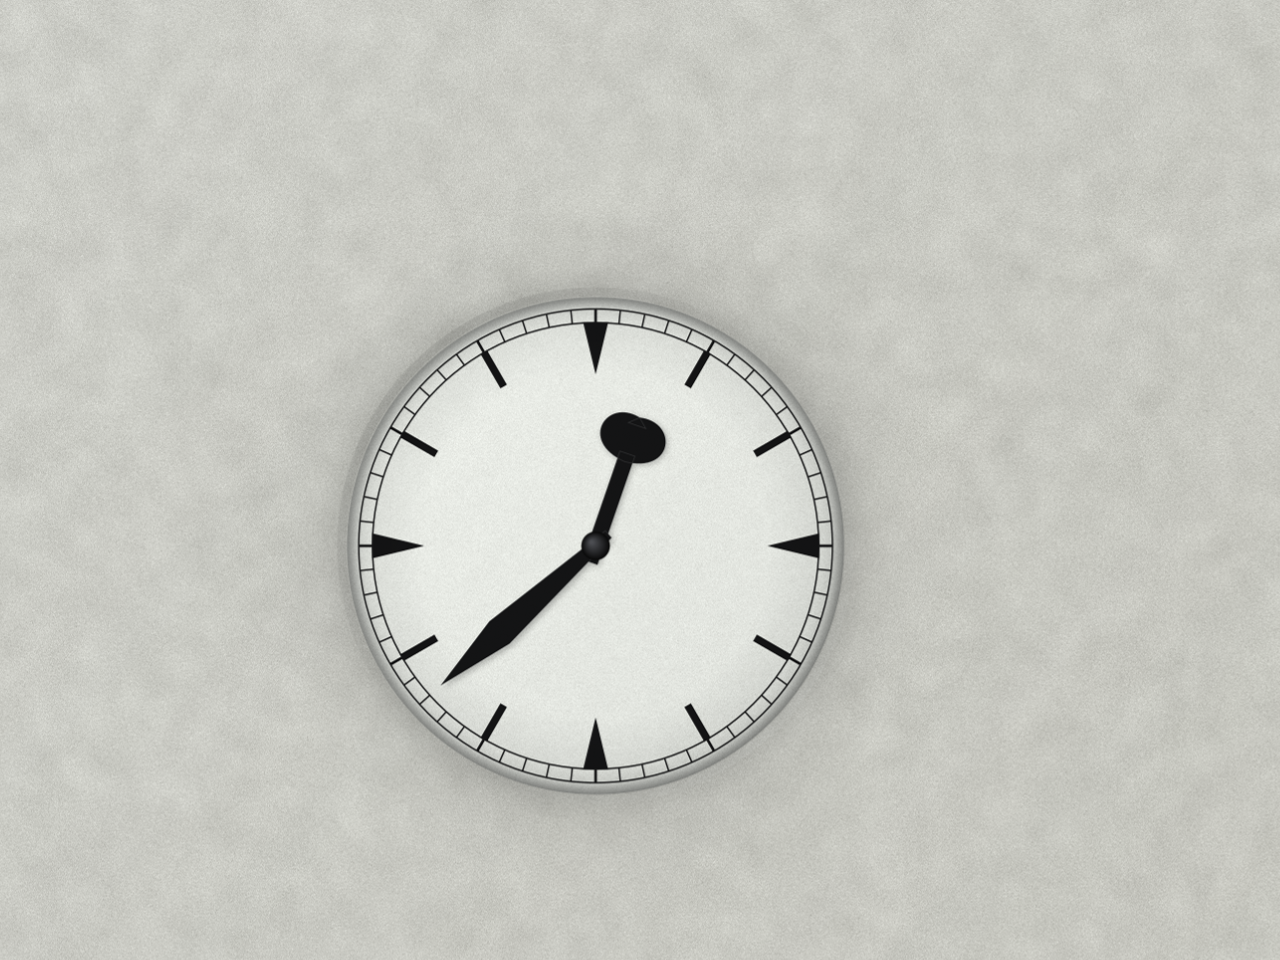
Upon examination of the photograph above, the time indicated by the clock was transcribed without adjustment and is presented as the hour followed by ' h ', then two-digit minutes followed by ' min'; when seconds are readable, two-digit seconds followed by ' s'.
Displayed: 12 h 38 min
